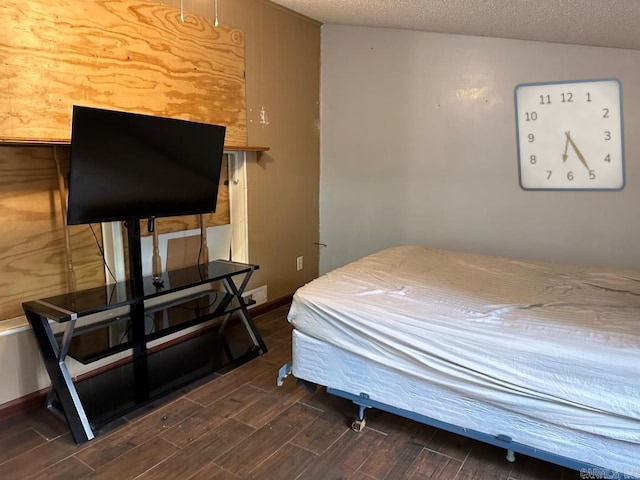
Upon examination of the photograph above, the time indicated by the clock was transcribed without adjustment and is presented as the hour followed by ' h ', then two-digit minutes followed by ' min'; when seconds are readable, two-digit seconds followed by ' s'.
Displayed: 6 h 25 min
